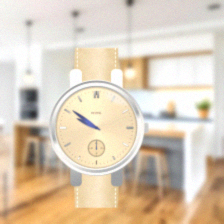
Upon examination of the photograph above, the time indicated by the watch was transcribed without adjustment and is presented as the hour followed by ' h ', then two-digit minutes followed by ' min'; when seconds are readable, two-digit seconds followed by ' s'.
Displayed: 9 h 51 min
